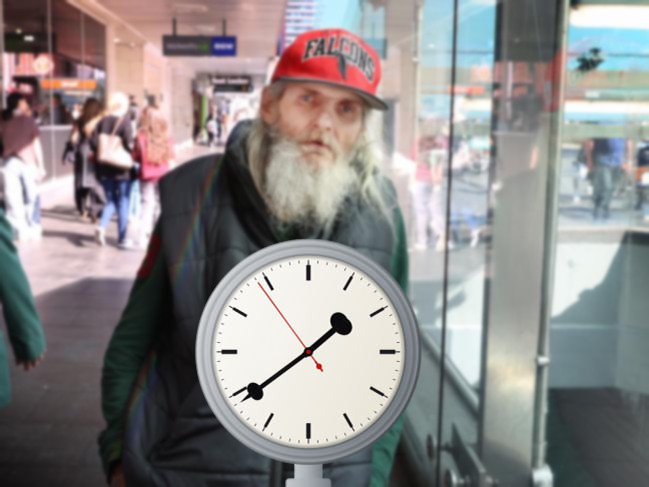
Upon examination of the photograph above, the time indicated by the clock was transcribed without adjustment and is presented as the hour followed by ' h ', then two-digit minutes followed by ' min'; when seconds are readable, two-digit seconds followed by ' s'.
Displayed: 1 h 38 min 54 s
